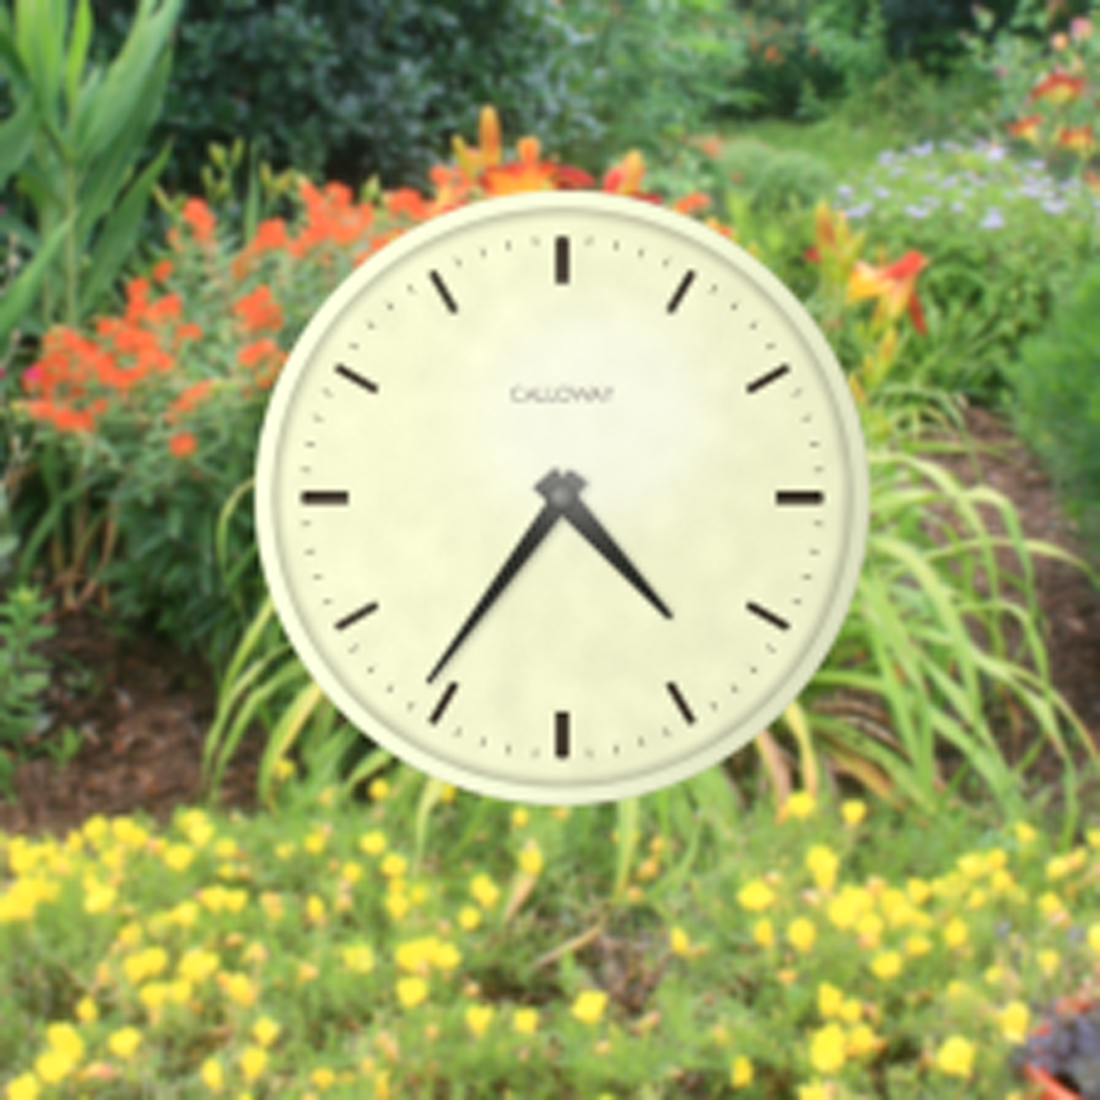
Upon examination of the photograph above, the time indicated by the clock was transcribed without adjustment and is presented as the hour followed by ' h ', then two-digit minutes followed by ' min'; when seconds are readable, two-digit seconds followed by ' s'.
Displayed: 4 h 36 min
